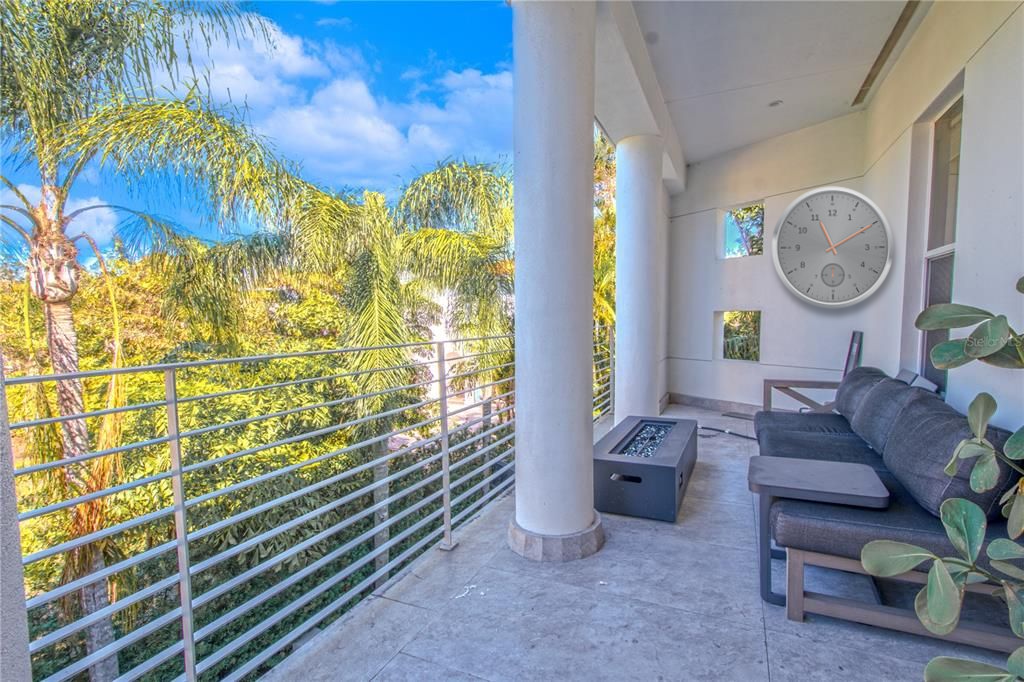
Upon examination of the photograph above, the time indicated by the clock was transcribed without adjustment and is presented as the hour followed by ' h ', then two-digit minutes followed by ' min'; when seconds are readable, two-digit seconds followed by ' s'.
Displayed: 11 h 10 min
